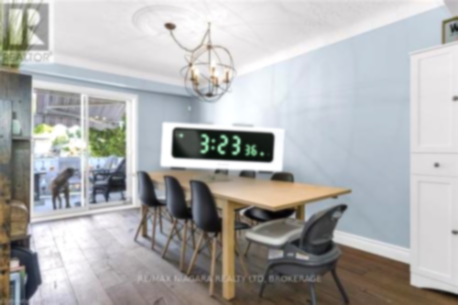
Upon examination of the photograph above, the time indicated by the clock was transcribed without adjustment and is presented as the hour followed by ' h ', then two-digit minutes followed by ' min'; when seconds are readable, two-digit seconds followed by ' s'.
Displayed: 3 h 23 min
